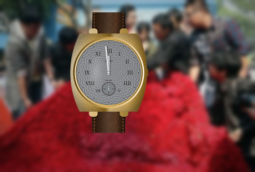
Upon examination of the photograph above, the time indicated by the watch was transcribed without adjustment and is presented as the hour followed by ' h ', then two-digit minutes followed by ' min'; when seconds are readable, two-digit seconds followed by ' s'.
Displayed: 11 h 59 min
